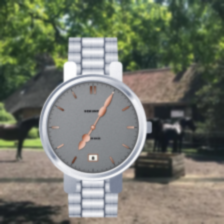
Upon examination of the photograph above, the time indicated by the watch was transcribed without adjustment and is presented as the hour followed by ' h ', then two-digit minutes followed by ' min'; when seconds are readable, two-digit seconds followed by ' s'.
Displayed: 7 h 05 min
